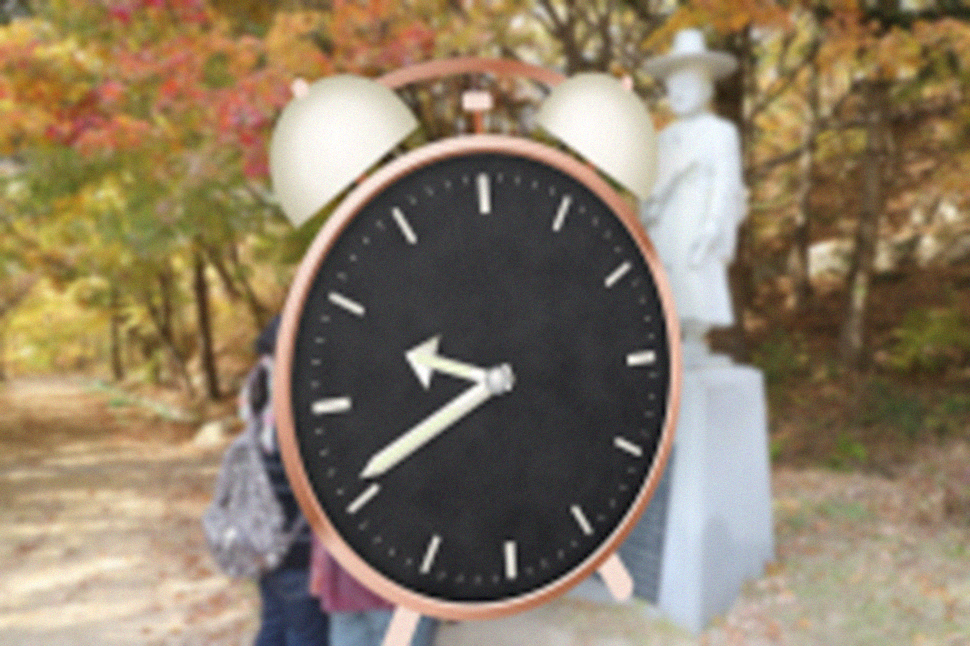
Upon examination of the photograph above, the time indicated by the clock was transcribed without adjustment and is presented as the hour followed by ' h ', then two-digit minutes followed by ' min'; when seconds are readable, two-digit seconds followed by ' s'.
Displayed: 9 h 41 min
